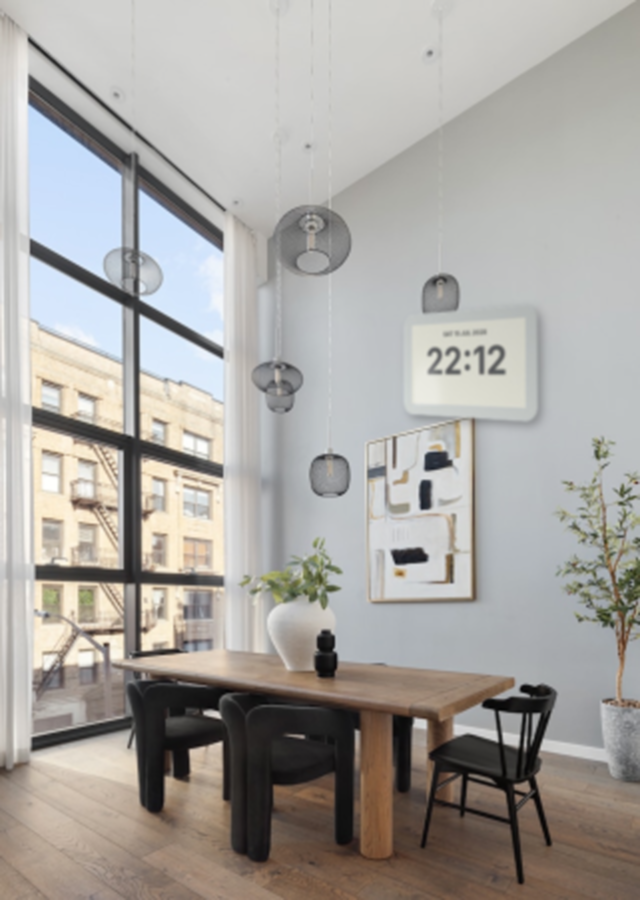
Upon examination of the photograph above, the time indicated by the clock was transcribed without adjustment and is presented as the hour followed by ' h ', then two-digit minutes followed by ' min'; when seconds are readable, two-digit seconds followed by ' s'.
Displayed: 22 h 12 min
